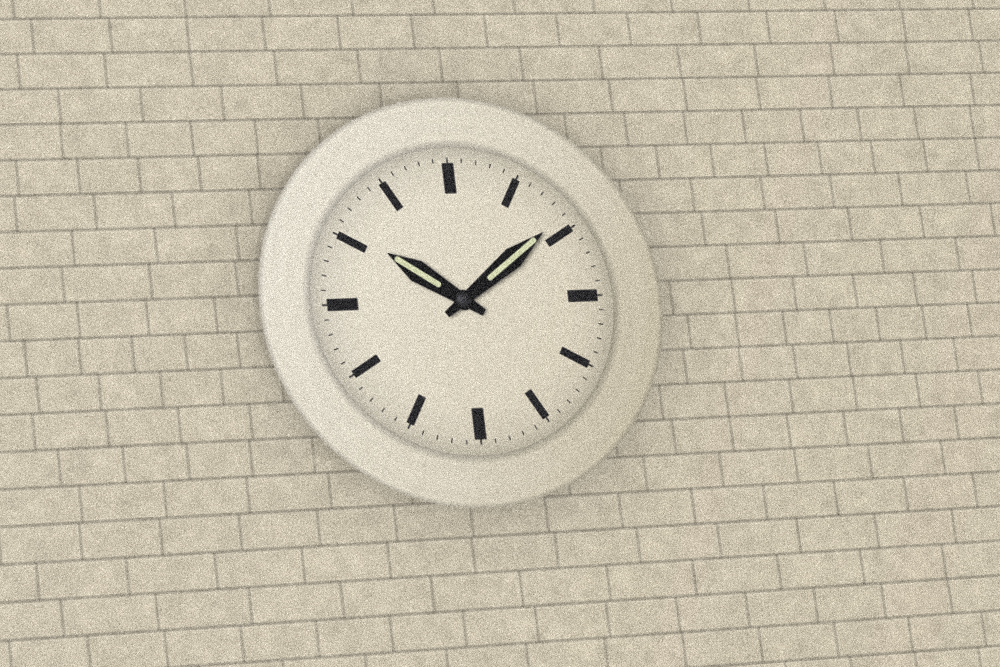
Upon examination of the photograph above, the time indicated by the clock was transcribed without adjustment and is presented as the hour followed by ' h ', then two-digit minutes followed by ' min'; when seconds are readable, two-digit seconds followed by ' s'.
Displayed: 10 h 09 min
